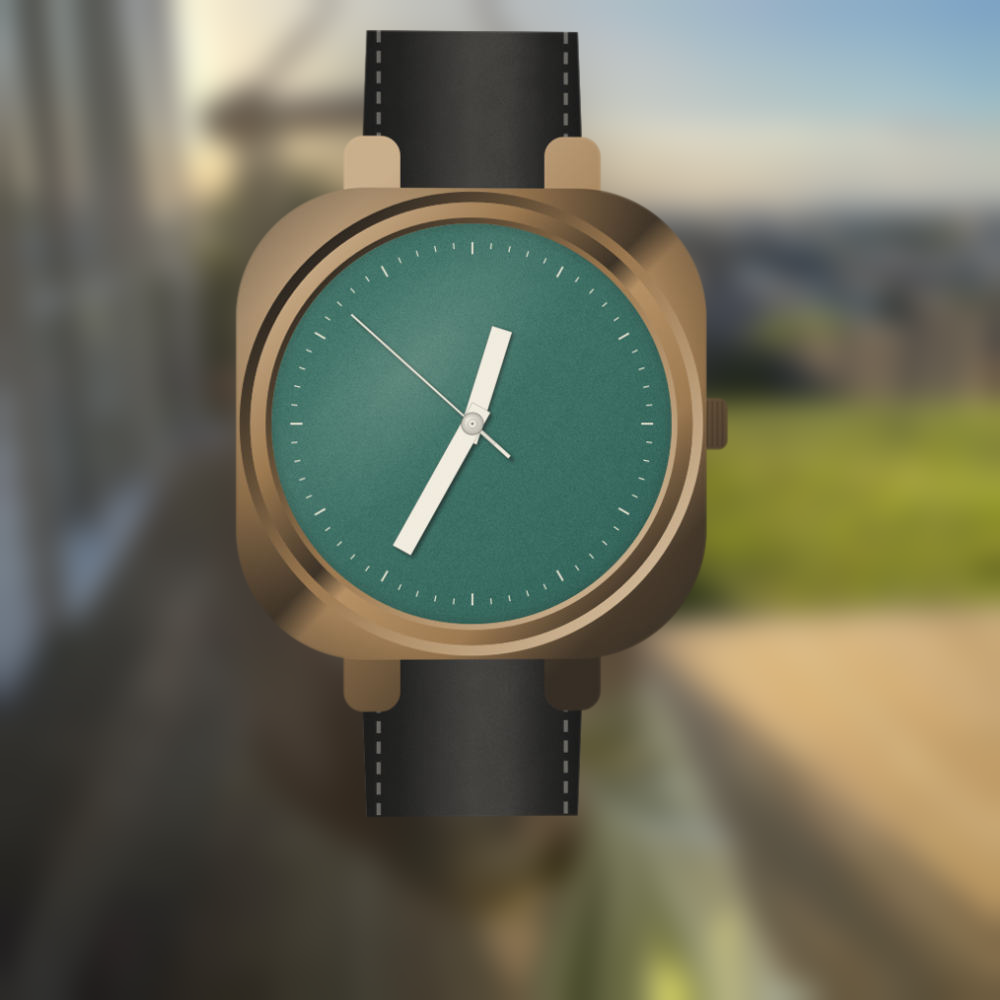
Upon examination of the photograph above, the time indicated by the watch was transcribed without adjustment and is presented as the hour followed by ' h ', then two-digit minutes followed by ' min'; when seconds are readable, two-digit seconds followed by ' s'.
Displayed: 12 h 34 min 52 s
